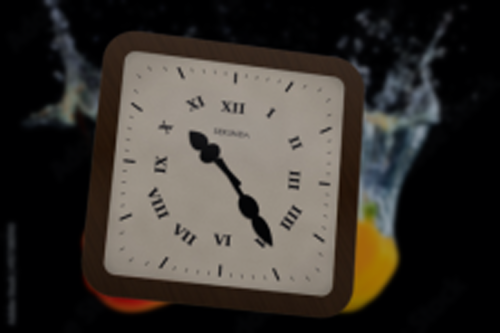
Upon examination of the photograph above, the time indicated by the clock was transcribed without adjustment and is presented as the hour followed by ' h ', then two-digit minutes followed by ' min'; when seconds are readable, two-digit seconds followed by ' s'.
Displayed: 10 h 24 min
